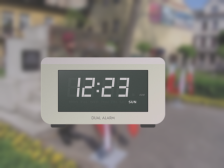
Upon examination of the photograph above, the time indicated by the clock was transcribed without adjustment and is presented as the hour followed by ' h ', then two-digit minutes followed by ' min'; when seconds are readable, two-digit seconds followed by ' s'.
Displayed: 12 h 23 min
